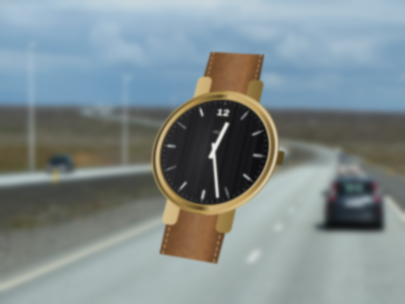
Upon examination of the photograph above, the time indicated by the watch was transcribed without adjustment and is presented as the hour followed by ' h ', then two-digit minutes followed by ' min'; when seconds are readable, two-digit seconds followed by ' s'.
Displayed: 12 h 27 min
